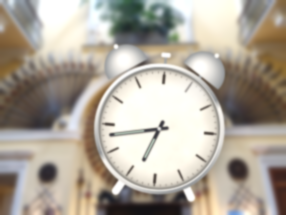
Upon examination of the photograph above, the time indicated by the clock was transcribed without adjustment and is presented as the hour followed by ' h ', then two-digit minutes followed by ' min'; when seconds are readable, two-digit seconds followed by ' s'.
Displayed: 6 h 43 min
